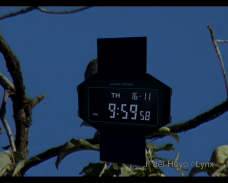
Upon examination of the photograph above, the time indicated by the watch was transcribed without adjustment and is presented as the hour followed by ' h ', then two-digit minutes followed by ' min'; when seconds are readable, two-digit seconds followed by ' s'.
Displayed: 9 h 59 min 58 s
